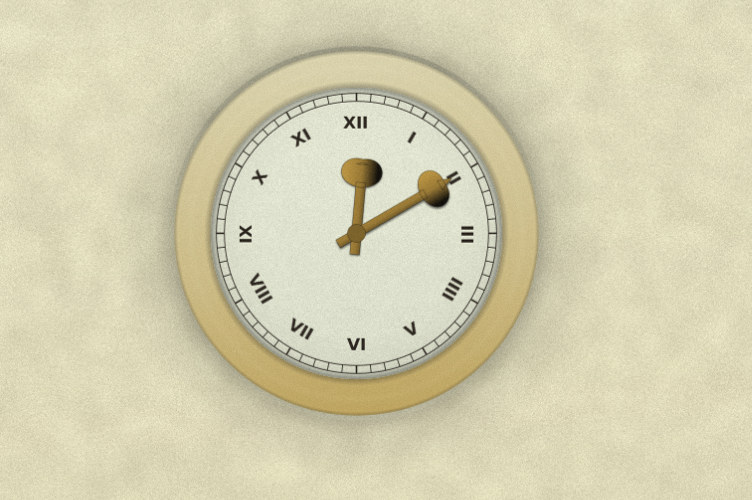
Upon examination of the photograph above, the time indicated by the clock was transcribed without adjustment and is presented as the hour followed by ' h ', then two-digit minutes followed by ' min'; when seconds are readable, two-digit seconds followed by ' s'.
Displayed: 12 h 10 min
